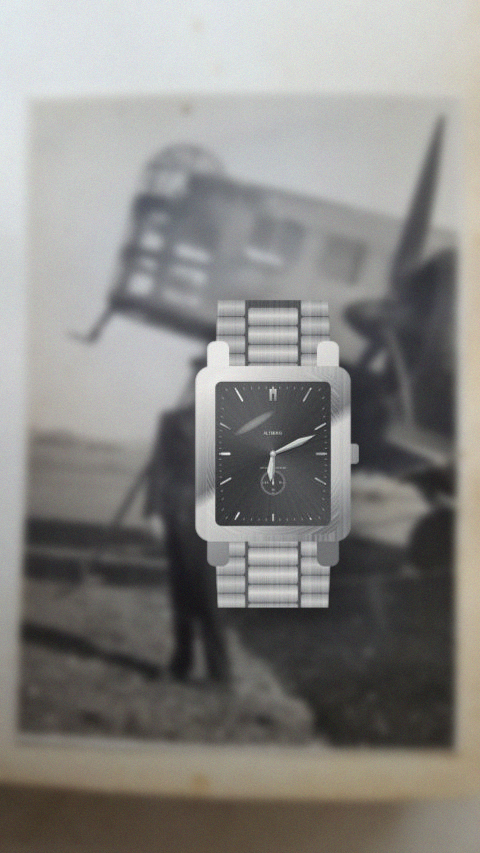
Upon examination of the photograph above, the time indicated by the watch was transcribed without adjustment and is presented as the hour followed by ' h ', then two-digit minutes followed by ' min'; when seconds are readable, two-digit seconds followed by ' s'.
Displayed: 6 h 11 min
